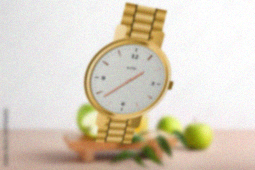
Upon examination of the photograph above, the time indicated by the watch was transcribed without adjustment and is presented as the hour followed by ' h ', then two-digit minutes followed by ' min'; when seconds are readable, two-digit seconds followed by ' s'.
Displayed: 1 h 38 min
